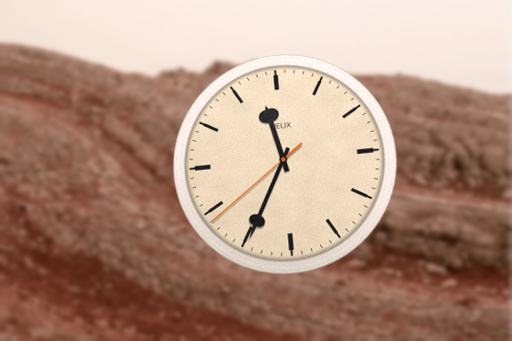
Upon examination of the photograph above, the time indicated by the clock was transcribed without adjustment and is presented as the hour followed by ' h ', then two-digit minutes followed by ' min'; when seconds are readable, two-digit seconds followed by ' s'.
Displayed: 11 h 34 min 39 s
